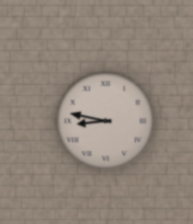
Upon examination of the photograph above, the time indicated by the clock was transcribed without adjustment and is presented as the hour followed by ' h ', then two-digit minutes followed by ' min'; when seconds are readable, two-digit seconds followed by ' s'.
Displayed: 8 h 47 min
